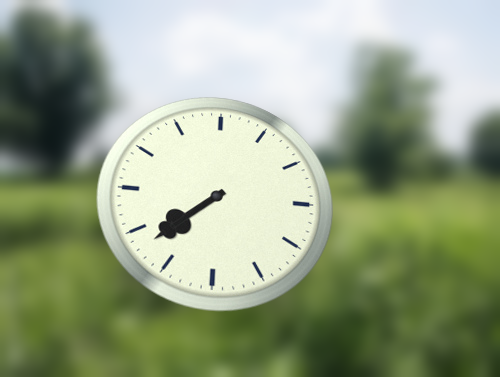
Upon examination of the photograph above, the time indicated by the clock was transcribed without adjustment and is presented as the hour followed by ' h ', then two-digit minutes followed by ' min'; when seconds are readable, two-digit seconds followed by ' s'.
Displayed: 7 h 38 min
